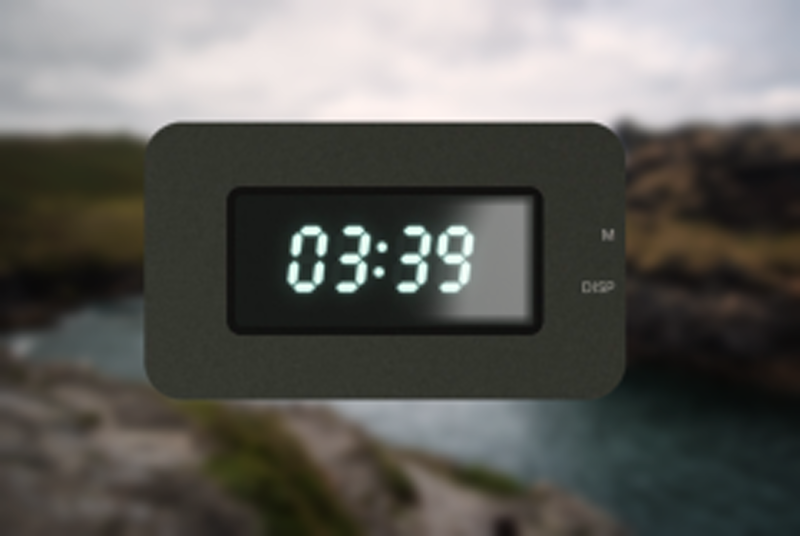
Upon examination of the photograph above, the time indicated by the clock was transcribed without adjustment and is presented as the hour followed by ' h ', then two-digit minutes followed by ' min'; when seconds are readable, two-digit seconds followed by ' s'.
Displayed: 3 h 39 min
